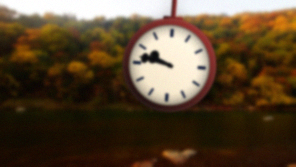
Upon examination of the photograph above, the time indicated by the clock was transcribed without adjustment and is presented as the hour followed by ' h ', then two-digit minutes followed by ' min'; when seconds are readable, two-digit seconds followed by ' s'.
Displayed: 9 h 47 min
